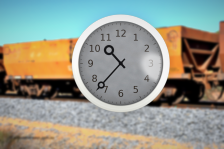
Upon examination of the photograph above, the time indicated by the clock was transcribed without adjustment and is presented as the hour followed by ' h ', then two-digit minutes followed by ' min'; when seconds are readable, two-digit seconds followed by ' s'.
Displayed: 10 h 37 min
